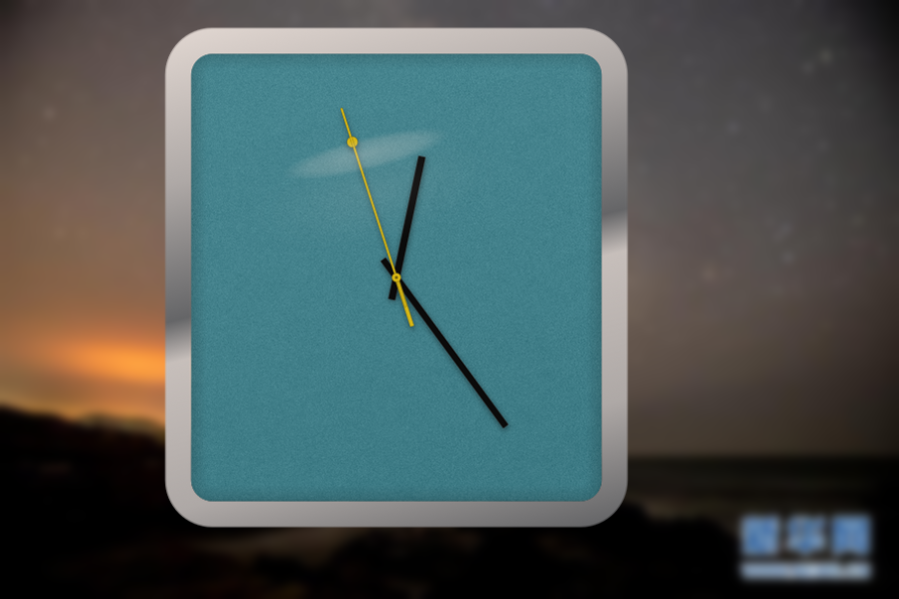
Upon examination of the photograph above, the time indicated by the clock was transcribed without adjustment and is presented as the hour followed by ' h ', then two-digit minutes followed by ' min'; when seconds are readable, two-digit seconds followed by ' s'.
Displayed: 12 h 23 min 57 s
